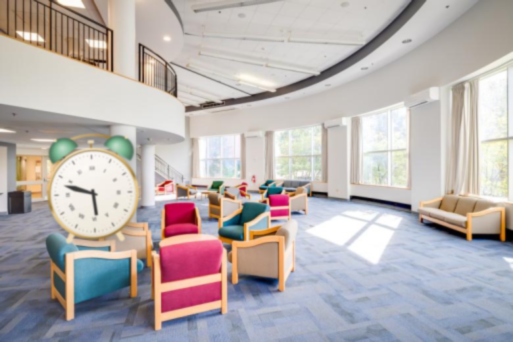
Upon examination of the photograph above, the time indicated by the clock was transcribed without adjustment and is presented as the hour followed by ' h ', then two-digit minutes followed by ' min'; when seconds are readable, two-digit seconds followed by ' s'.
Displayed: 5 h 48 min
